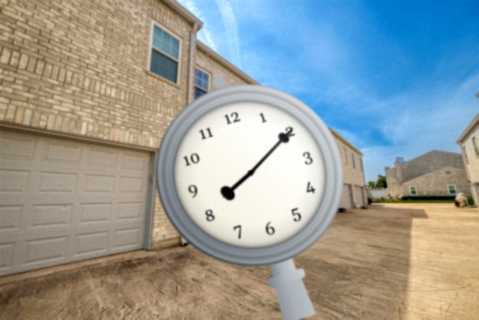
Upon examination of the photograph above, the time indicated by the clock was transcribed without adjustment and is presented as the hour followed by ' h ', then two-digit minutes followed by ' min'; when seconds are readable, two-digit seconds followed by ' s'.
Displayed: 8 h 10 min
